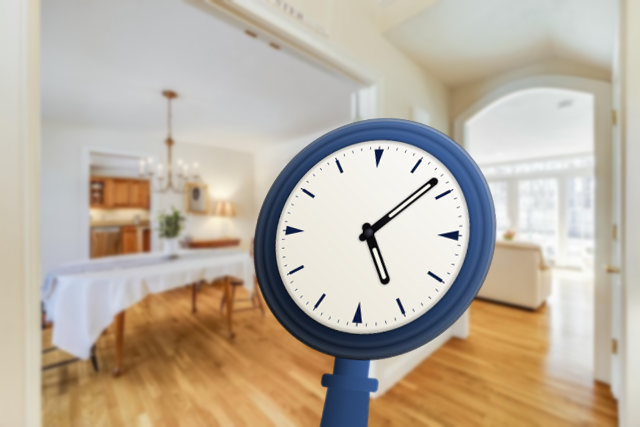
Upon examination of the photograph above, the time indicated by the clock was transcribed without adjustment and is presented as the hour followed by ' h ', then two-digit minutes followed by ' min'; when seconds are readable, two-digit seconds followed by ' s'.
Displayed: 5 h 08 min
